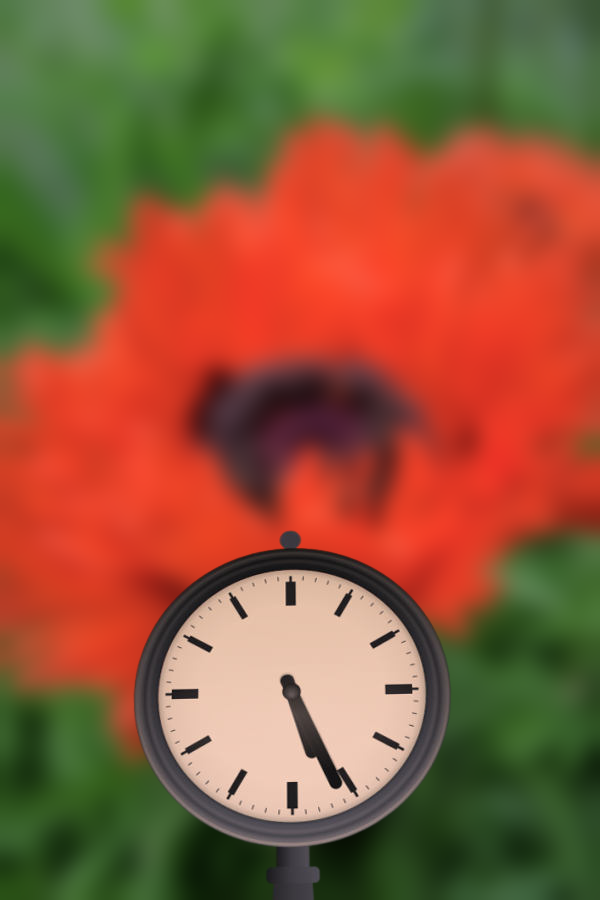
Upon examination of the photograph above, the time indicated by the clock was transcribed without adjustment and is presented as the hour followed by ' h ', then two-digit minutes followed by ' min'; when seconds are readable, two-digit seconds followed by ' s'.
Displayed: 5 h 26 min
